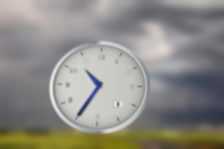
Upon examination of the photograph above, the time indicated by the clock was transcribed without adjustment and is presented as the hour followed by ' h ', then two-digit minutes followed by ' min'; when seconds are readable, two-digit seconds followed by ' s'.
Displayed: 10 h 35 min
